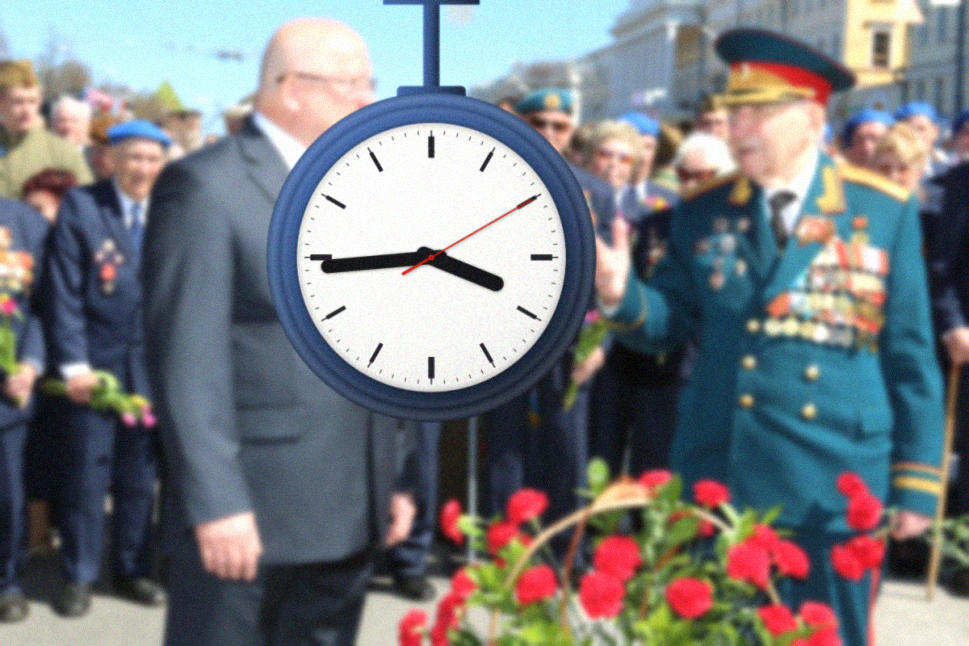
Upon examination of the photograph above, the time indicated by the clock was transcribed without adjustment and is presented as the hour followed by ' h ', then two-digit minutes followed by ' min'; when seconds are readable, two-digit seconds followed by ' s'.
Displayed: 3 h 44 min 10 s
